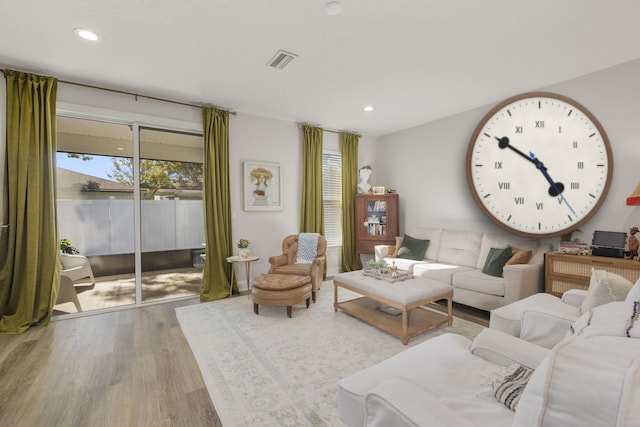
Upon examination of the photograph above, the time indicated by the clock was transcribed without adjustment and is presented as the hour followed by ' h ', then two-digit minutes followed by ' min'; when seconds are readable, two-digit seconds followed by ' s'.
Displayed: 4 h 50 min 24 s
